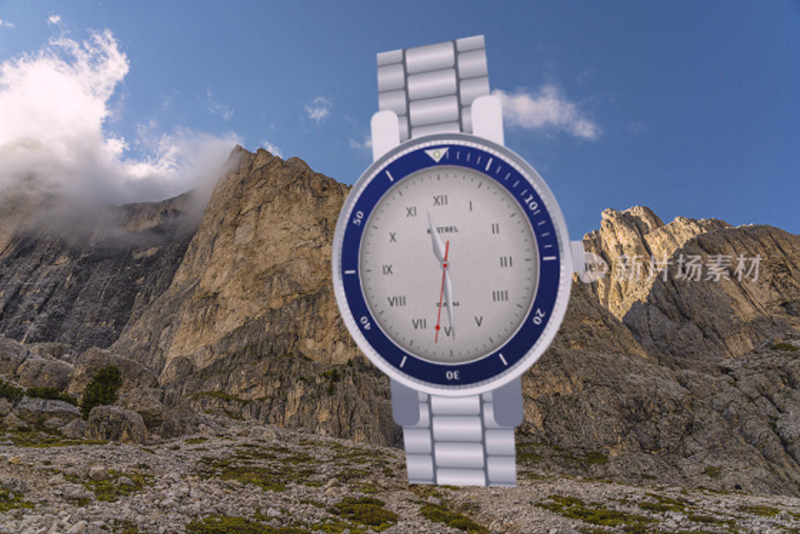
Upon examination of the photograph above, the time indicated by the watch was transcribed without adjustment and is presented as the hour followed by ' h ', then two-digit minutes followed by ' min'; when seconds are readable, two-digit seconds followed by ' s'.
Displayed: 11 h 29 min 32 s
